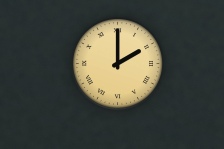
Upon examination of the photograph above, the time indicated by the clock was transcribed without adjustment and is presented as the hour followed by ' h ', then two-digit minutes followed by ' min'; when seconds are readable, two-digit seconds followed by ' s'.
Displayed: 2 h 00 min
